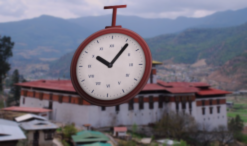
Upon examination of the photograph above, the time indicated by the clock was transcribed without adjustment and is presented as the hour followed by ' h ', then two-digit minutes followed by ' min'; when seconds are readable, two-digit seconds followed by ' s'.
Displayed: 10 h 06 min
